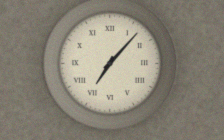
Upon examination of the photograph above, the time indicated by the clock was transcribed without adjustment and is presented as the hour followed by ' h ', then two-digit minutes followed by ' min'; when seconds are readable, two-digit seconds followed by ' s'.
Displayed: 7 h 07 min
